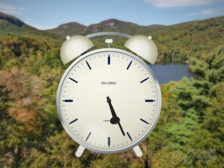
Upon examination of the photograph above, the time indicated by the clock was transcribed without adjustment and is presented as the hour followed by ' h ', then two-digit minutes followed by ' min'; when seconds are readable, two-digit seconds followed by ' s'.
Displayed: 5 h 26 min
